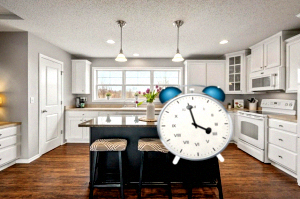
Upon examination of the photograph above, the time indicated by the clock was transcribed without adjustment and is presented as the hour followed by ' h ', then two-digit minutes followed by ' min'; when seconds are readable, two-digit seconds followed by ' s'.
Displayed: 3 h 58 min
